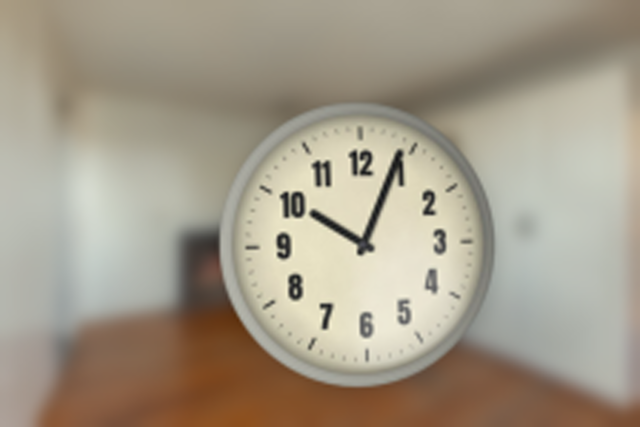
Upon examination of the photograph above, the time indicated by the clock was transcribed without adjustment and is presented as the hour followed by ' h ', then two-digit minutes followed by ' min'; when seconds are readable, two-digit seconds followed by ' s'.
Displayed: 10 h 04 min
